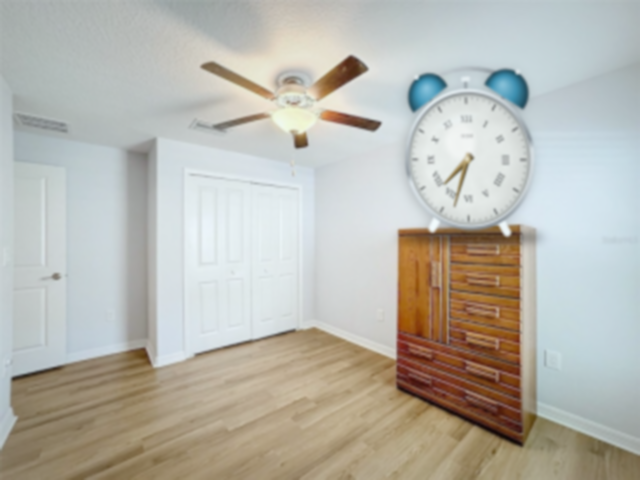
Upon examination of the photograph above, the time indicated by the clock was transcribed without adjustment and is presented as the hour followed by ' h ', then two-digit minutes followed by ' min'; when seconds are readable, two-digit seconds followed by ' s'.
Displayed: 7 h 33 min
